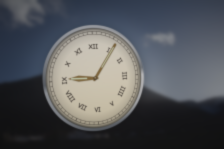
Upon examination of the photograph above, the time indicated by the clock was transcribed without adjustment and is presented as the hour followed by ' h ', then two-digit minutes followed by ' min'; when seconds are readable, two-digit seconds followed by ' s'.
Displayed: 9 h 06 min
